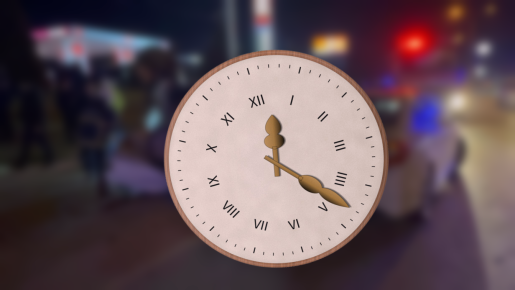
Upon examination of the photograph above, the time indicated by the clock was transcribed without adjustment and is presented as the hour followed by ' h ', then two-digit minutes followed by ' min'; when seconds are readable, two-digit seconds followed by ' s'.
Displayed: 12 h 23 min
